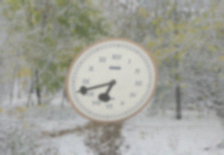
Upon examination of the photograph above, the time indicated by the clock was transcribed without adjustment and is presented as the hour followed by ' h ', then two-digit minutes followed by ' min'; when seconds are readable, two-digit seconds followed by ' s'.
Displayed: 6 h 42 min
